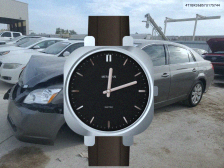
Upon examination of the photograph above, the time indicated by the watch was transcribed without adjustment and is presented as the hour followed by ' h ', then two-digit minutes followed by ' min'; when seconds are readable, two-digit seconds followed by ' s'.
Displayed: 12 h 12 min
